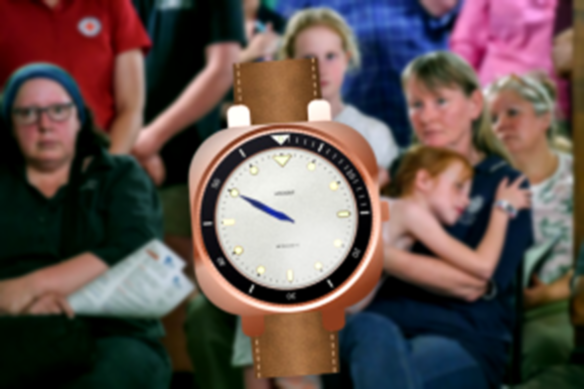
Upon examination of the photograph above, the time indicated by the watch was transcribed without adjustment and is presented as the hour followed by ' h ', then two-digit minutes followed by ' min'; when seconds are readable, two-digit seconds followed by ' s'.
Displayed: 9 h 50 min
